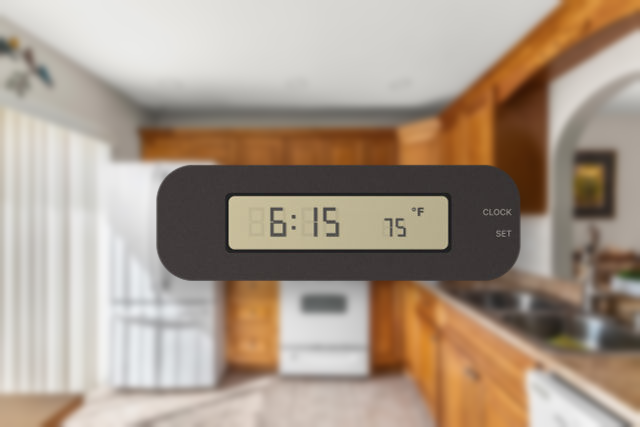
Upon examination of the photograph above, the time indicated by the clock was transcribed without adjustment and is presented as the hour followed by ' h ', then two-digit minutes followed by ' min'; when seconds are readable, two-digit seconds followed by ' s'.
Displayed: 6 h 15 min
